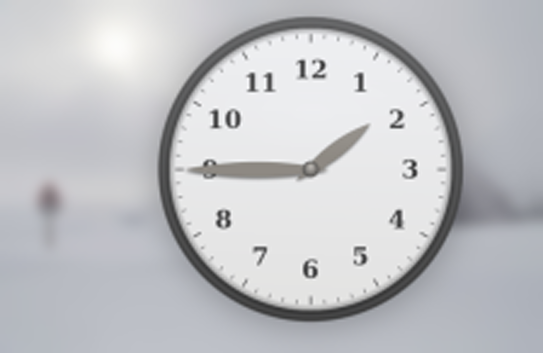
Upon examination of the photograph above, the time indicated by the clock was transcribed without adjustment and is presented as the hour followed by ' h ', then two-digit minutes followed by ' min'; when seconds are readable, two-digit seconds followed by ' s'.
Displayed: 1 h 45 min
